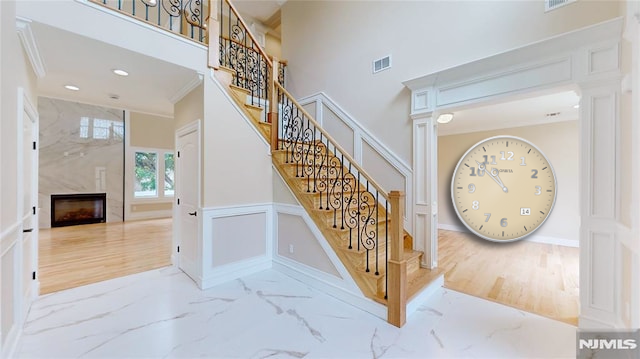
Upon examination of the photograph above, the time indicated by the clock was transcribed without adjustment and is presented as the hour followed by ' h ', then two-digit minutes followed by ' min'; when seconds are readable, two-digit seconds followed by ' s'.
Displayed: 10 h 52 min
